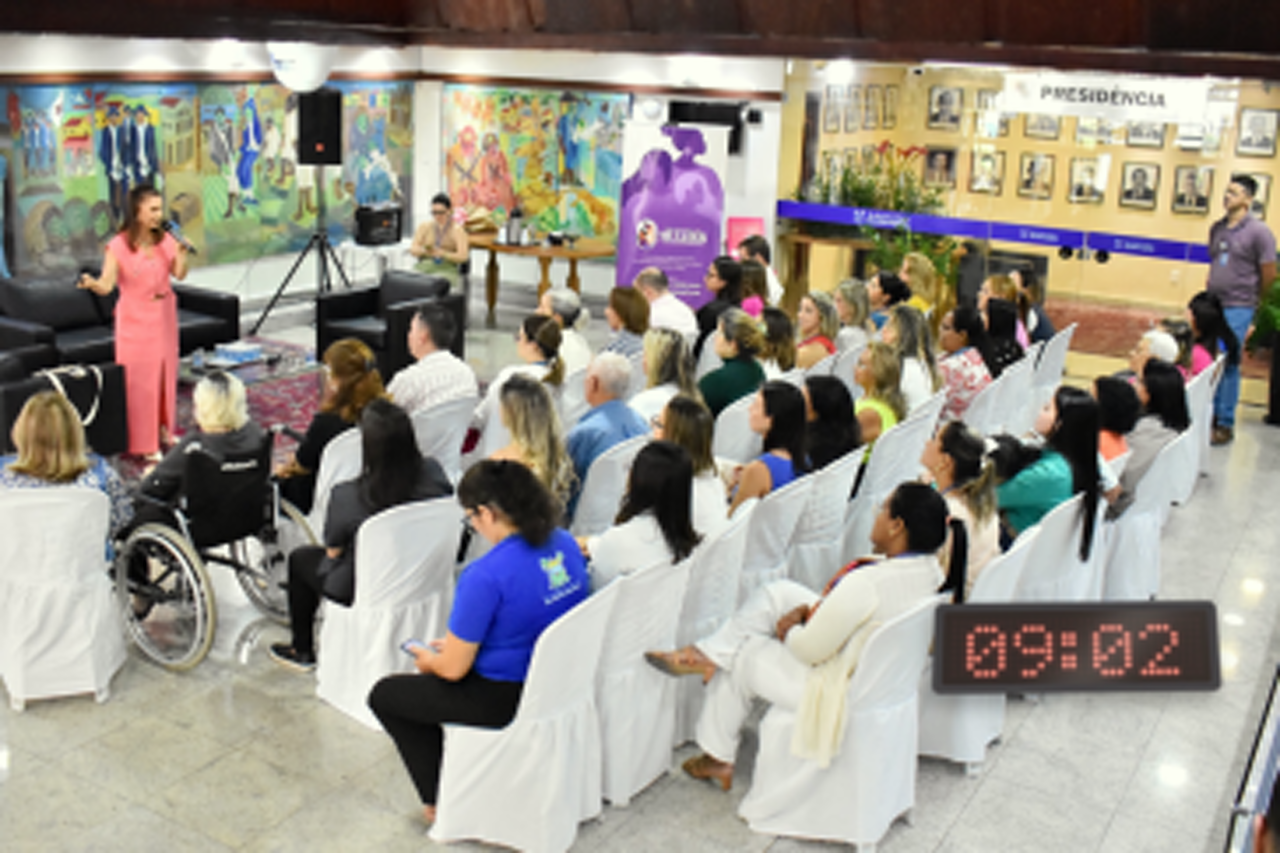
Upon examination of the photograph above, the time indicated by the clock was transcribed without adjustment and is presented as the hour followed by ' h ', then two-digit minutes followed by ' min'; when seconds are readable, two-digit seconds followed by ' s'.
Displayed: 9 h 02 min
